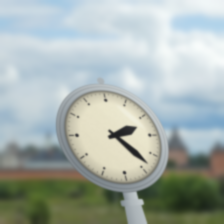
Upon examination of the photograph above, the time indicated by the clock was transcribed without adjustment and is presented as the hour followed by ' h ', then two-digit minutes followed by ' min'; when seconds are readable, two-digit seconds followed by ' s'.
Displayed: 2 h 23 min
